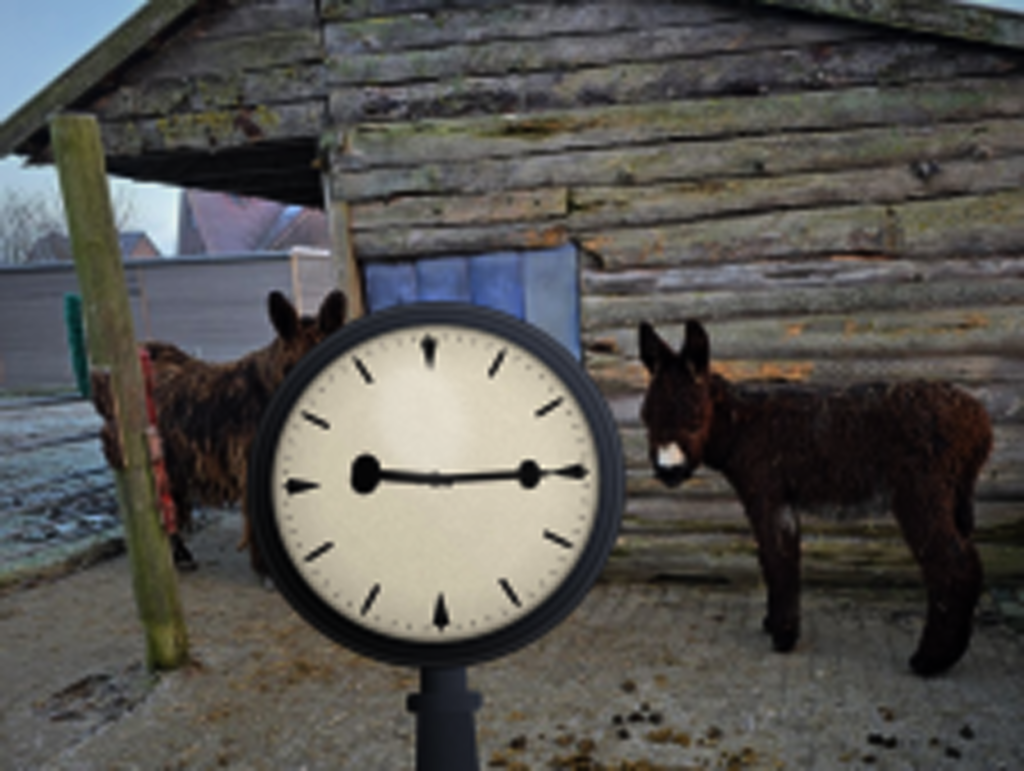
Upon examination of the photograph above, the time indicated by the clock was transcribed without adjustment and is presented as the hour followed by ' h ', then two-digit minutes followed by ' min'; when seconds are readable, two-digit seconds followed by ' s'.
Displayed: 9 h 15 min
